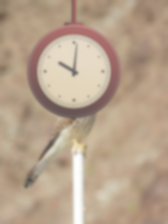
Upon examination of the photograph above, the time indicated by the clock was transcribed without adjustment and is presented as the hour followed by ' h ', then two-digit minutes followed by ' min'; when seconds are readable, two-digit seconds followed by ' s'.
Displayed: 10 h 01 min
